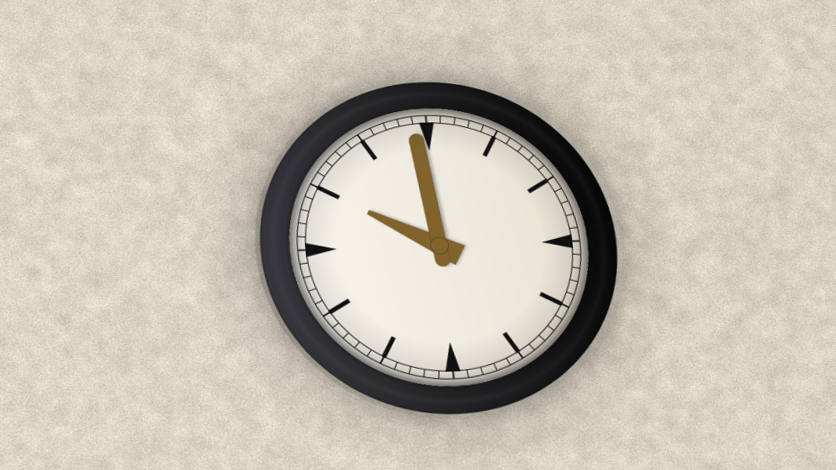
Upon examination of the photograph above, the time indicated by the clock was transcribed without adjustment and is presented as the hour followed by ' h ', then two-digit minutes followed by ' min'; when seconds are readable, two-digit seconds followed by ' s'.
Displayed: 9 h 59 min
